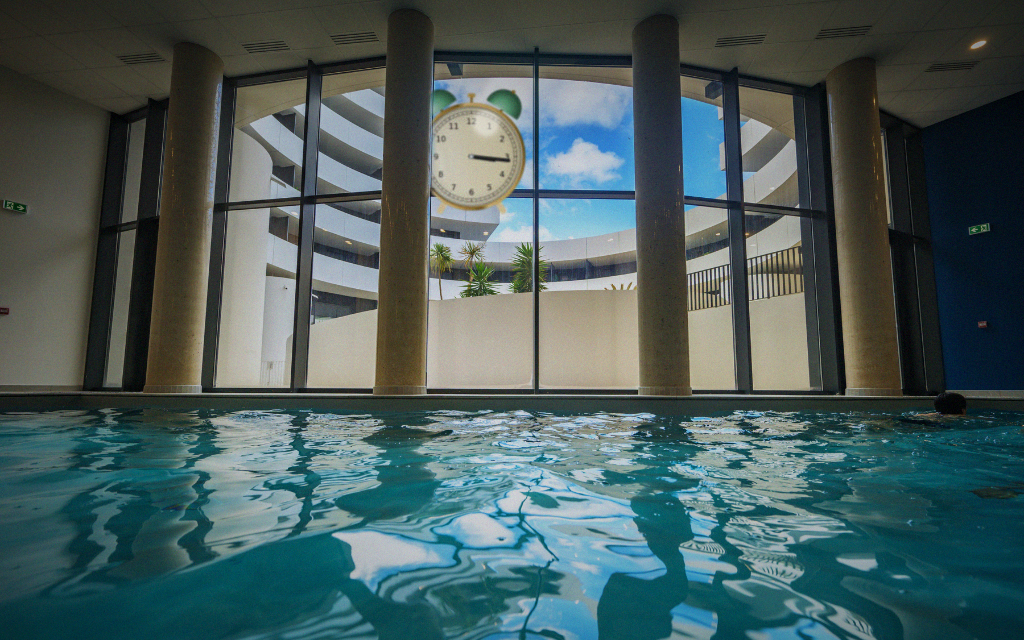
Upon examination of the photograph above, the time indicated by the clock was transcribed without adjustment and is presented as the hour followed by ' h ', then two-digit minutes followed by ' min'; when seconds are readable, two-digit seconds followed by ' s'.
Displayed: 3 h 16 min
